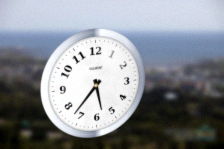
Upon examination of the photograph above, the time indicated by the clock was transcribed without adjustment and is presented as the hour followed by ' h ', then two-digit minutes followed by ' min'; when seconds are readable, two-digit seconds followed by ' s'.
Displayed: 5 h 37 min
